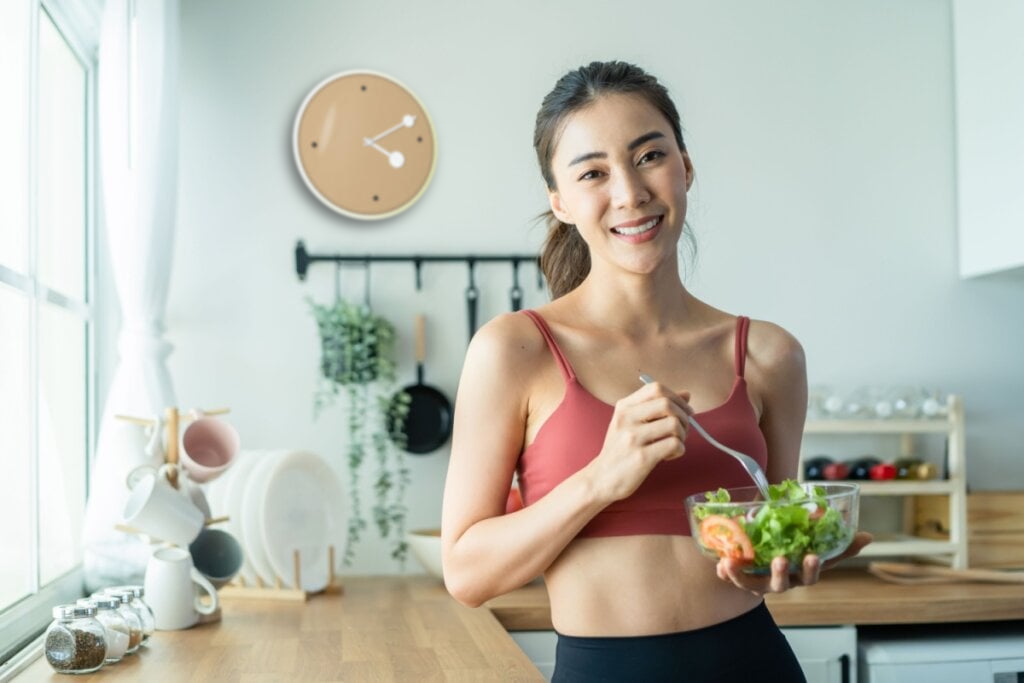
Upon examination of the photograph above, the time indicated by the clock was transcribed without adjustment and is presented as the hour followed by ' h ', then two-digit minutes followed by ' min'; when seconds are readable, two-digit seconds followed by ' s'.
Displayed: 4 h 11 min
